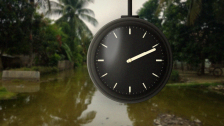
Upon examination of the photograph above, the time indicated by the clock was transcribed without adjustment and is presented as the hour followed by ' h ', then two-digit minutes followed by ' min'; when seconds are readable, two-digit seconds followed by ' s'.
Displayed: 2 h 11 min
